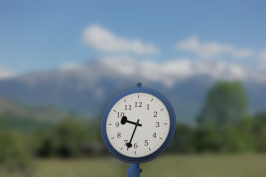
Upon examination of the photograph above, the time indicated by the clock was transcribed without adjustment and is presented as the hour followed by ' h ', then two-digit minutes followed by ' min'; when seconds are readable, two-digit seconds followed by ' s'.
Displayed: 9 h 33 min
